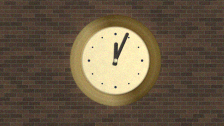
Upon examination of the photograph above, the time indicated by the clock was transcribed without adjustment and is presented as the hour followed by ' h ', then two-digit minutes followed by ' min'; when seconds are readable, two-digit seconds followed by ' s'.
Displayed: 12 h 04 min
